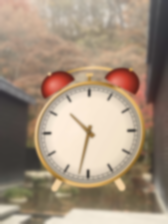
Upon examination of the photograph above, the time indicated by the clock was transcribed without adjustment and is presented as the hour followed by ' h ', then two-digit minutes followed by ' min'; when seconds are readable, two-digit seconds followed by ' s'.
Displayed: 10 h 32 min
